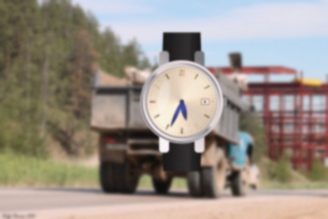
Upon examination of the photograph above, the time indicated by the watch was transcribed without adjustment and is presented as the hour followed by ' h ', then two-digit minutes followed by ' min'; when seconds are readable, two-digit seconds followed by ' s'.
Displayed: 5 h 34 min
